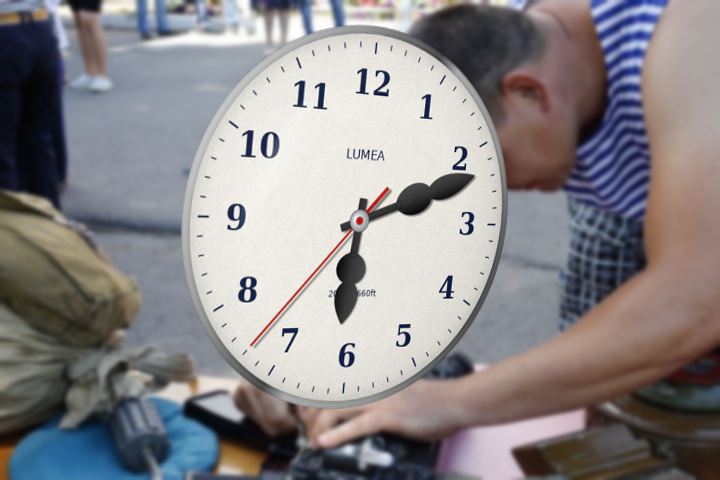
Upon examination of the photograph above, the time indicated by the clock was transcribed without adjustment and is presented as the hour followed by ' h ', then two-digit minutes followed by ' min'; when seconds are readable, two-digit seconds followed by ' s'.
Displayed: 6 h 11 min 37 s
